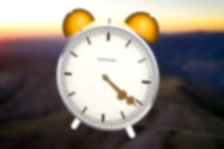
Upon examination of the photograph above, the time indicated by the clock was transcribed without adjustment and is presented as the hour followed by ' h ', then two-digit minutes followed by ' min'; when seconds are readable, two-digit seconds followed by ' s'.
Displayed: 4 h 21 min
